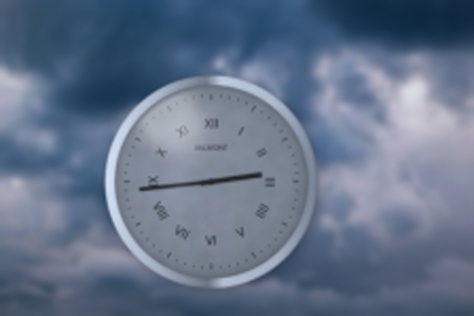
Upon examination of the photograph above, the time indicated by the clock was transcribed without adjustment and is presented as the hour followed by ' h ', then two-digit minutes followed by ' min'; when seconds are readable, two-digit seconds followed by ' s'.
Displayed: 2 h 44 min
